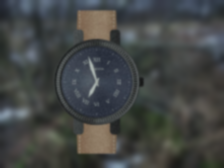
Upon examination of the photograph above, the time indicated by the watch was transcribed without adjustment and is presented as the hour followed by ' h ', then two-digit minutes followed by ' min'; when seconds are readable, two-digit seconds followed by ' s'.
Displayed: 6 h 57 min
